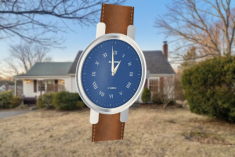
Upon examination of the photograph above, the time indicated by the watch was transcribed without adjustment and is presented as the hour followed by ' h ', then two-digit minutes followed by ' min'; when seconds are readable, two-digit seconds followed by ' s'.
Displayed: 12 h 59 min
